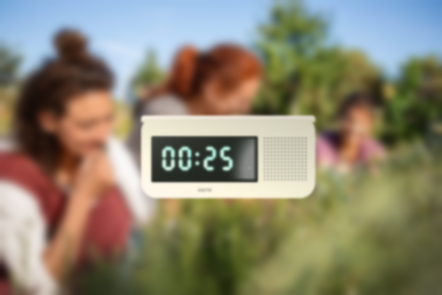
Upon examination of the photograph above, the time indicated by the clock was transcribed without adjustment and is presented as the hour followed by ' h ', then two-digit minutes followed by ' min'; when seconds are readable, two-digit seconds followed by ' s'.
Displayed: 0 h 25 min
